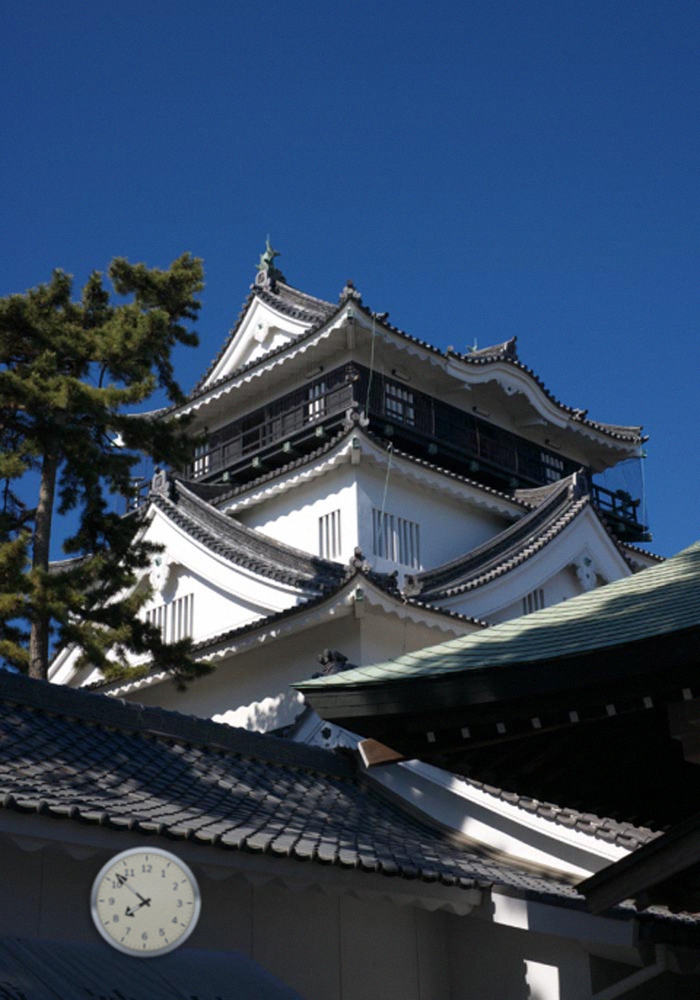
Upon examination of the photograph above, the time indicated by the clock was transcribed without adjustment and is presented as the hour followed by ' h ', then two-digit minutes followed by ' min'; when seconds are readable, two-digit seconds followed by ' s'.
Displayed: 7 h 52 min
